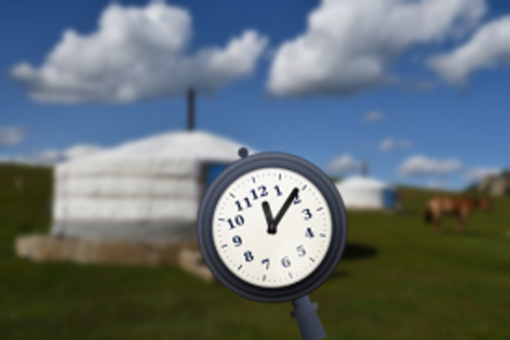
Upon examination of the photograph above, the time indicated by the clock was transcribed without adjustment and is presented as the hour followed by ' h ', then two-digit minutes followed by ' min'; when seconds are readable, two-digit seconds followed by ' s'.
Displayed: 12 h 09 min
